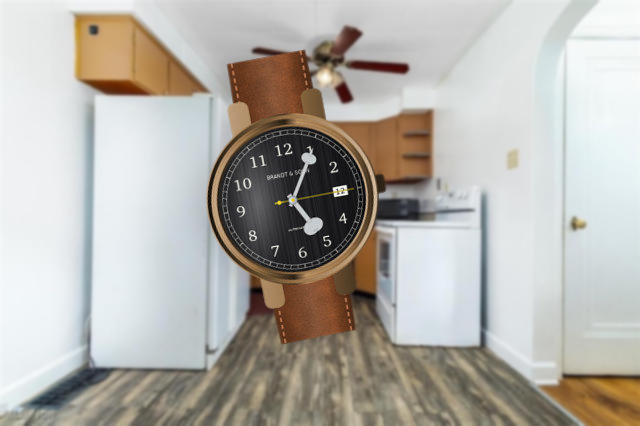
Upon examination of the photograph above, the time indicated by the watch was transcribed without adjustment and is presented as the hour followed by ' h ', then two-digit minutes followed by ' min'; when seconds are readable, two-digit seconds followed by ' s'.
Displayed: 5 h 05 min 15 s
